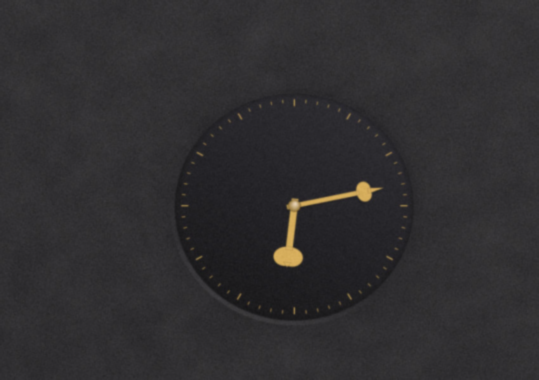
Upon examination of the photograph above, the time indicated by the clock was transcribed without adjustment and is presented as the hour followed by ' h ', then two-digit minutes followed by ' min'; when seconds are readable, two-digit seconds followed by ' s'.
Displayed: 6 h 13 min
